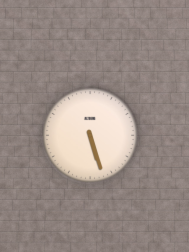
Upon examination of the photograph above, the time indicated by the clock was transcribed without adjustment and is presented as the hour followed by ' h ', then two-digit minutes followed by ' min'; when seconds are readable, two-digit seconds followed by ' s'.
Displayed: 5 h 27 min
